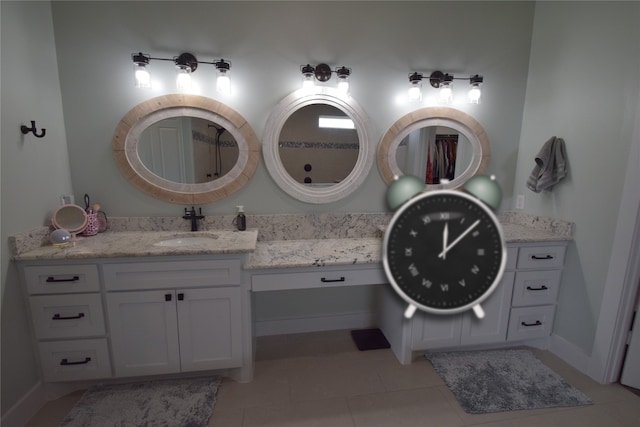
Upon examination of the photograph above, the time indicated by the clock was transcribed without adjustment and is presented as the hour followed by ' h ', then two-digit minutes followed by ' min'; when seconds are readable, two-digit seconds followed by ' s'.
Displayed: 12 h 08 min
